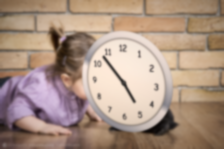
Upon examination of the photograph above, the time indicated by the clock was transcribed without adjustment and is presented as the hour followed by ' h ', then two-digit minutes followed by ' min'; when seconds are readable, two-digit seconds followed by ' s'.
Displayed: 4 h 53 min
